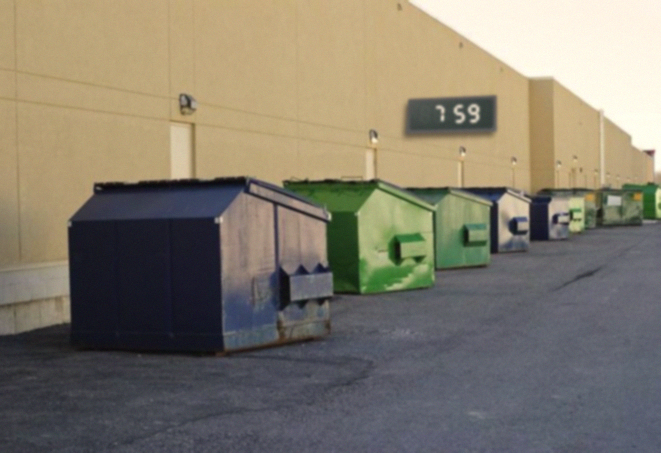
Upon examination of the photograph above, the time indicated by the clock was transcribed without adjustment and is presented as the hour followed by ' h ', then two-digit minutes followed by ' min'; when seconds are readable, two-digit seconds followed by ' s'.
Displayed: 7 h 59 min
